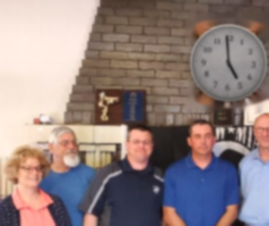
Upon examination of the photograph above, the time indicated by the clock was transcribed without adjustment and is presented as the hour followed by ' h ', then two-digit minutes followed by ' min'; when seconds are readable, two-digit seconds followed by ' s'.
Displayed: 4 h 59 min
